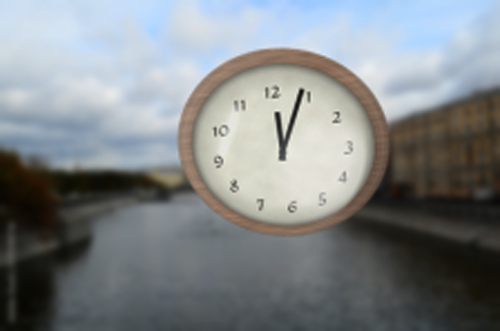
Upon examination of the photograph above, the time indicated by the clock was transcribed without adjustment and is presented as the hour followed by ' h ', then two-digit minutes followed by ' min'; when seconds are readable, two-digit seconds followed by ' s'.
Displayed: 12 h 04 min
